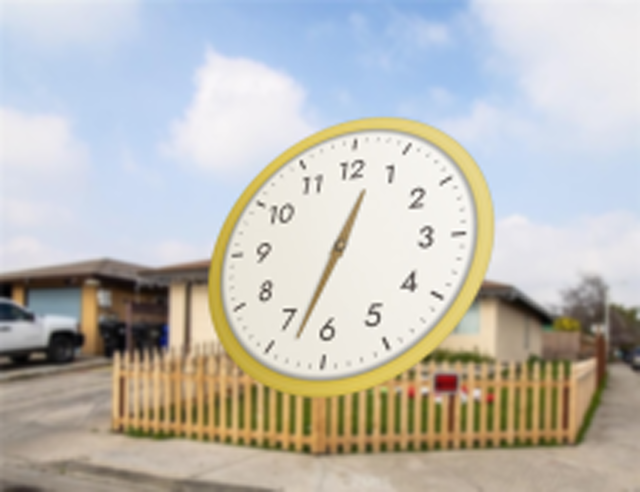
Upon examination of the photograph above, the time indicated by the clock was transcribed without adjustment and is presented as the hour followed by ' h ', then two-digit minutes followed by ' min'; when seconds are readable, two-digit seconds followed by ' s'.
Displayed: 12 h 33 min
